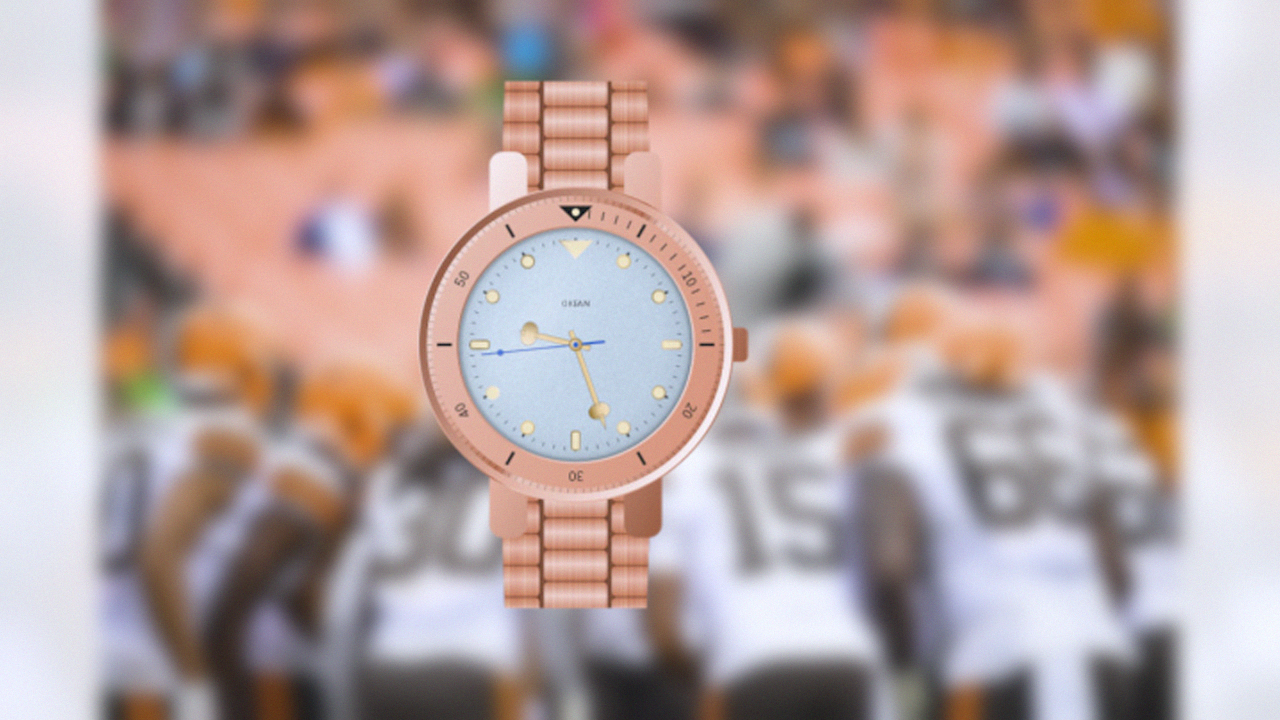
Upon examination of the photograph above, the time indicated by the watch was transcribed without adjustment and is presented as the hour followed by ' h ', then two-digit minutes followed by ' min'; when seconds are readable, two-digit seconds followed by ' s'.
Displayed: 9 h 26 min 44 s
